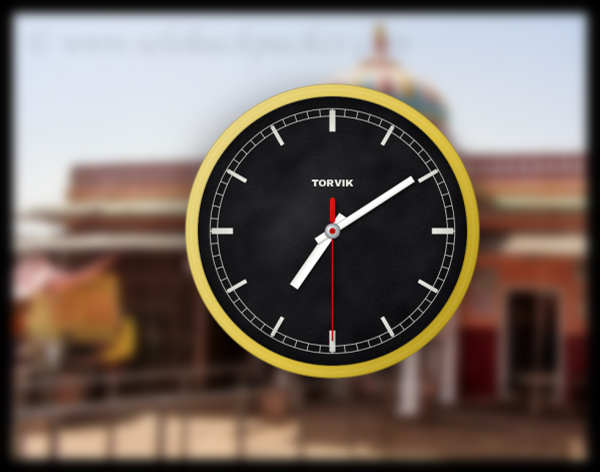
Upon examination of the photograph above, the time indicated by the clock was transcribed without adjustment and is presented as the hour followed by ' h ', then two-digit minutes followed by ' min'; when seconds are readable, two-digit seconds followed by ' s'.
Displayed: 7 h 09 min 30 s
